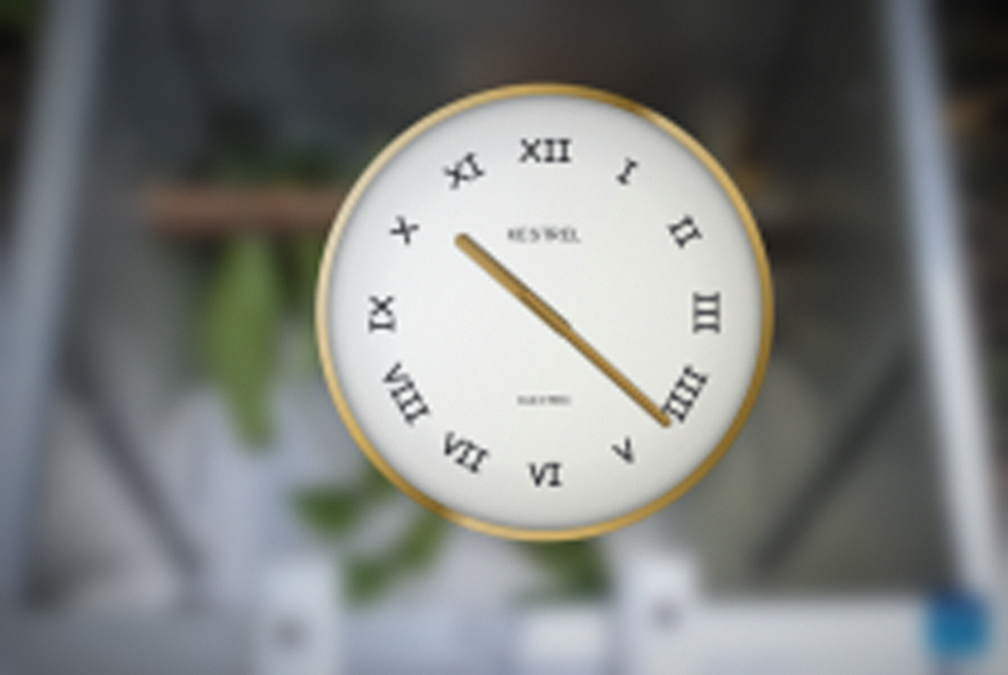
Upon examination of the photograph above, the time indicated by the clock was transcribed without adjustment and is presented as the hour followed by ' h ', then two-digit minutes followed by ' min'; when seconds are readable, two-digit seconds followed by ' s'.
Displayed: 10 h 22 min
